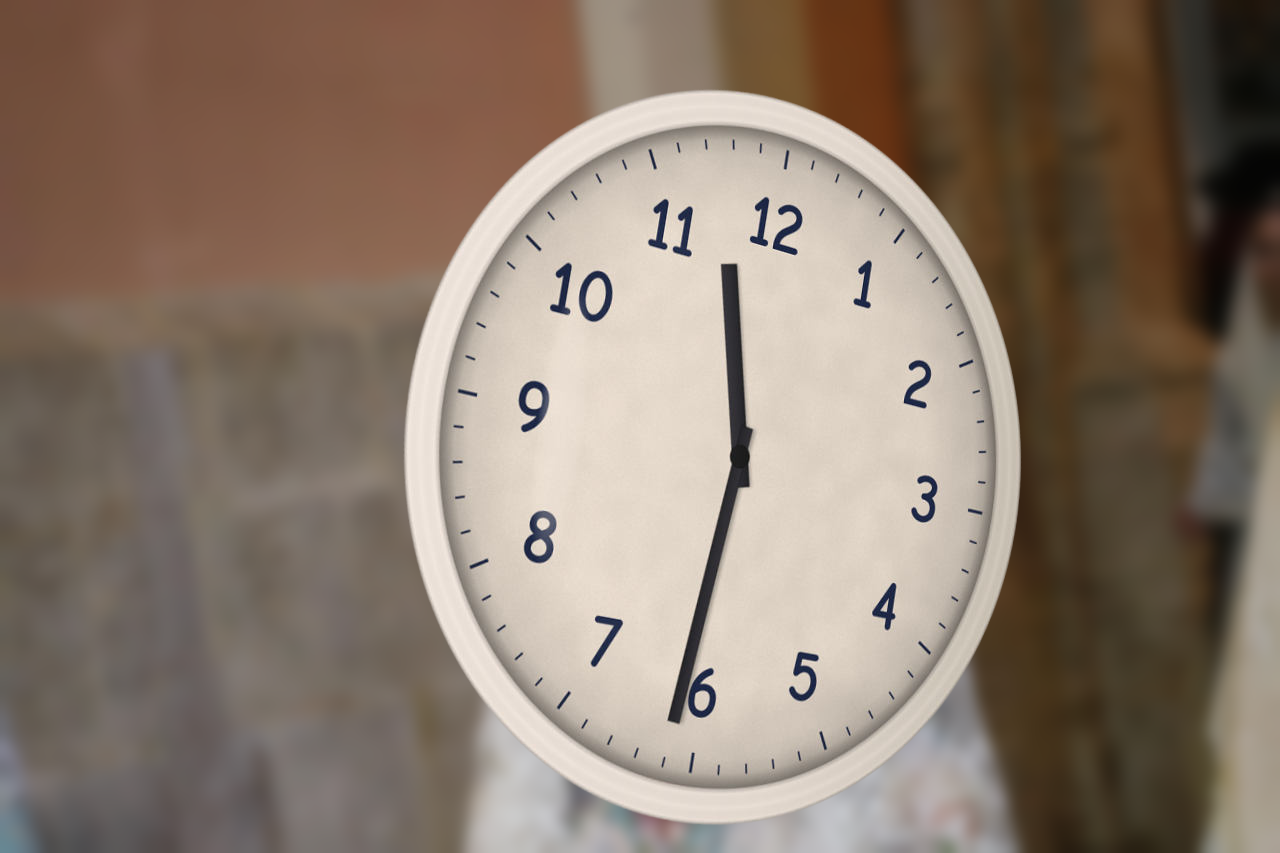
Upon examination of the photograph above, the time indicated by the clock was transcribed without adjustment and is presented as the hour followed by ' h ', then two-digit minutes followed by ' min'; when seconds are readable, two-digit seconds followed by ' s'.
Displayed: 11 h 31 min
